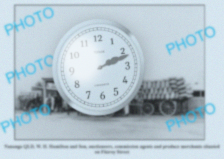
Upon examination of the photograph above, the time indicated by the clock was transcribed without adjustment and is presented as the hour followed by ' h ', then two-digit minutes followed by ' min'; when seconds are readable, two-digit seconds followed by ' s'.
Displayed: 2 h 12 min
